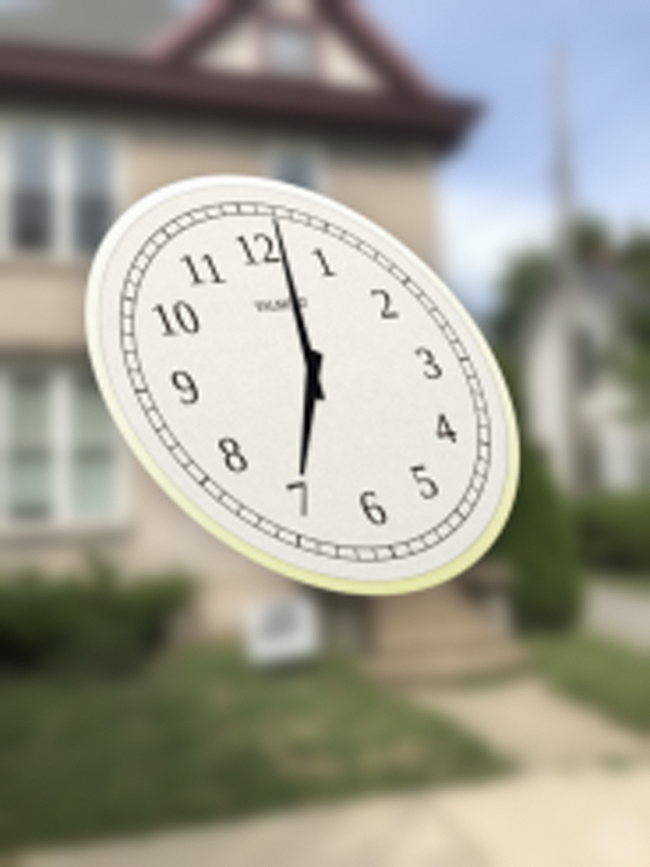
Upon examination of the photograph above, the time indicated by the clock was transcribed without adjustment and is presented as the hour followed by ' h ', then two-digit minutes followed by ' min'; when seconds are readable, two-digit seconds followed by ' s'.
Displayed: 7 h 02 min
